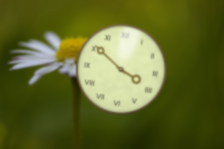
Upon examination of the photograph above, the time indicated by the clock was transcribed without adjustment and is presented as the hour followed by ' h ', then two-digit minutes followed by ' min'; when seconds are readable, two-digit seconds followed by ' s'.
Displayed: 3 h 51 min
